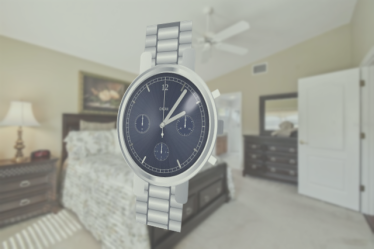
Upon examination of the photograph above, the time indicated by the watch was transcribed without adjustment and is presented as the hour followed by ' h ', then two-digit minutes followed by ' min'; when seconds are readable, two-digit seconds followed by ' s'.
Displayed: 2 h 06 min
